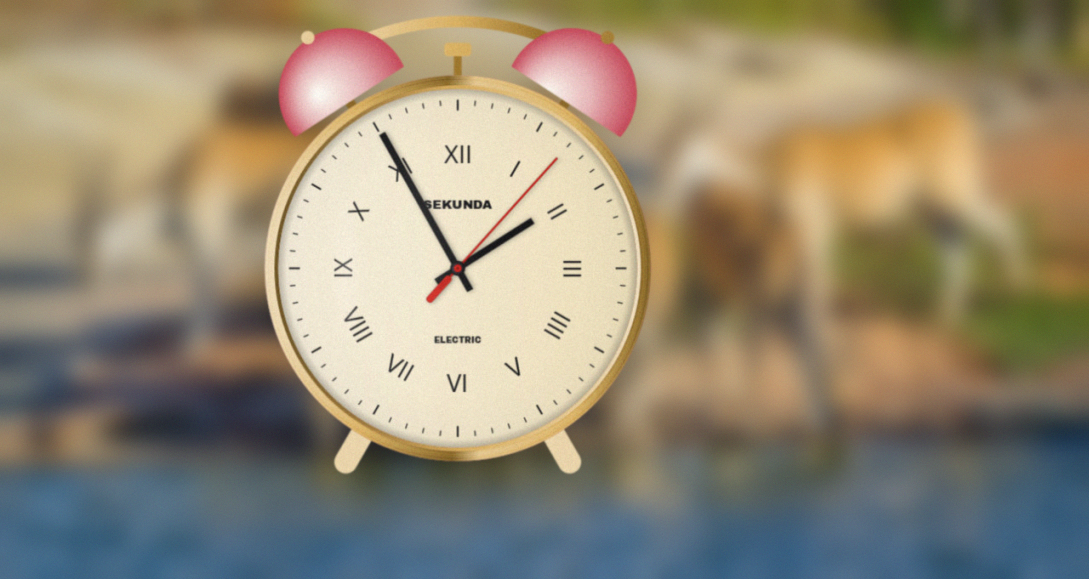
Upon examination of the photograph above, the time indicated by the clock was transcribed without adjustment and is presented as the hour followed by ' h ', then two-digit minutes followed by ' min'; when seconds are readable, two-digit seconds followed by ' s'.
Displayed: 1 h 55 min 07 s
